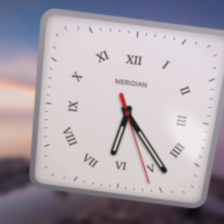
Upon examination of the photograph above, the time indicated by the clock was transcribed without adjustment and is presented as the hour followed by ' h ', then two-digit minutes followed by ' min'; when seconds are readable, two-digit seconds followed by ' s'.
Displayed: 6 h 23 min 26 s
